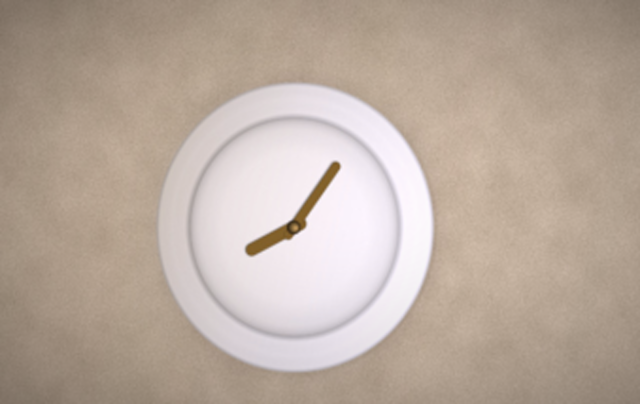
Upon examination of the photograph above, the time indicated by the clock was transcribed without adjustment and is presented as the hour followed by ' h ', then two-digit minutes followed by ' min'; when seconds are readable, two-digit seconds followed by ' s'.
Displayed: 8 h 06 min
